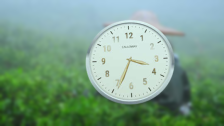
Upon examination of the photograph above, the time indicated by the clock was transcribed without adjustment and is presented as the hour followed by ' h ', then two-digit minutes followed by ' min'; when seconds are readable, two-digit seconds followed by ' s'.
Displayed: 3 h 34 min
